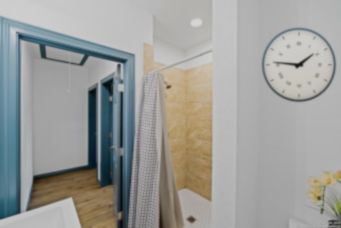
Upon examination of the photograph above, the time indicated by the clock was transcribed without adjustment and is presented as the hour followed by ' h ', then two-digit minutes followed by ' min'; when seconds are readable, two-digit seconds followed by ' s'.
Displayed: 1 h 46 min
